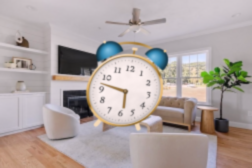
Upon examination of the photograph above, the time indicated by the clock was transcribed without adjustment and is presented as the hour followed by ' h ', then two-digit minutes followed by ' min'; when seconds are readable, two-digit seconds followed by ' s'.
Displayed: 5 h 47 min
